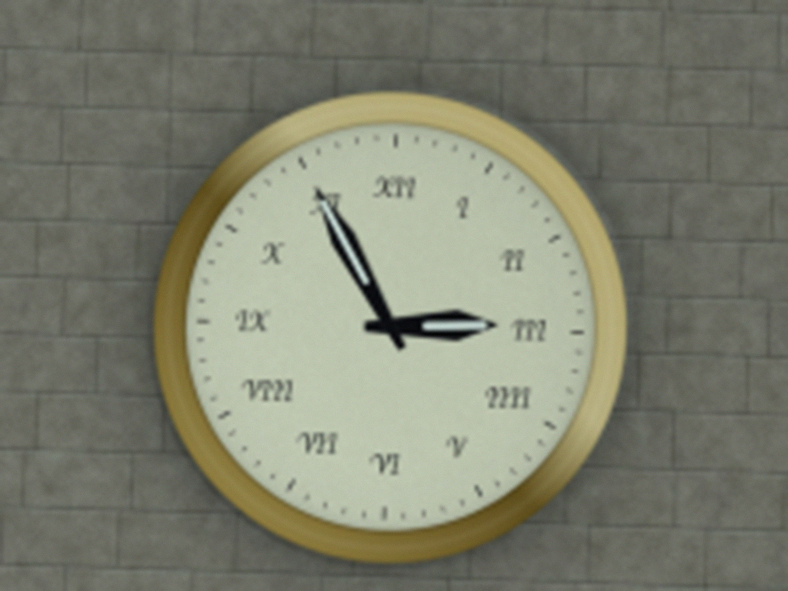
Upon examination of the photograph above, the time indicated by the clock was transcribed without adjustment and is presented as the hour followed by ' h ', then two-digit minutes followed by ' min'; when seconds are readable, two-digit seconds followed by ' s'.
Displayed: 2 h 55 min
